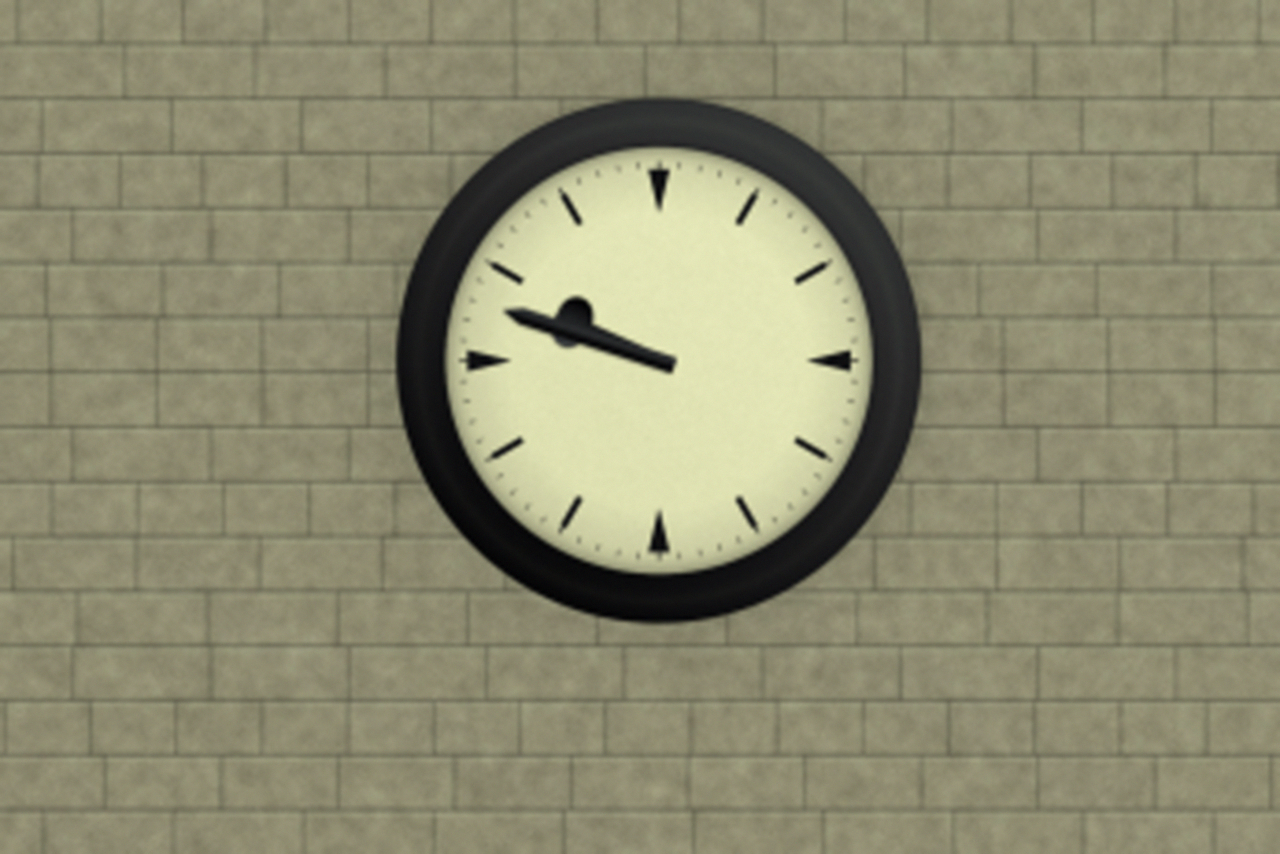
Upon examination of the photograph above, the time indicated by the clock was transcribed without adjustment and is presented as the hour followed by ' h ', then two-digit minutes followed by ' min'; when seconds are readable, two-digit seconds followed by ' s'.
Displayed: 9 h 48 min
